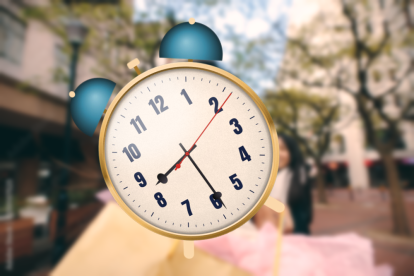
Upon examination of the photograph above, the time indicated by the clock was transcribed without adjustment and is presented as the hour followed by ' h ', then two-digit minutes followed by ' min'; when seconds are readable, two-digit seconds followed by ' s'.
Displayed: 8 h 29 min 11 s
